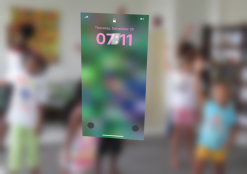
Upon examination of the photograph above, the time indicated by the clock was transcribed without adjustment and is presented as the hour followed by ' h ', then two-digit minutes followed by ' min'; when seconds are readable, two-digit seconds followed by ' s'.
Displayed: 7 h 11 min
